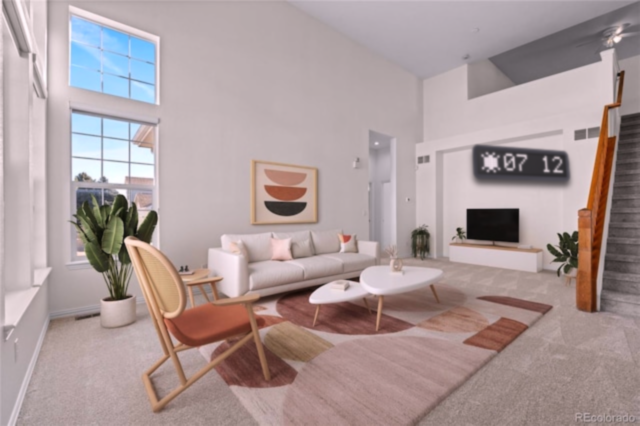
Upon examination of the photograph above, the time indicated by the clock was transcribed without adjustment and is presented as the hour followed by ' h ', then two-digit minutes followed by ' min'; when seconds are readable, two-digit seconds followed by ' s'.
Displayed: 7 h 12 min
